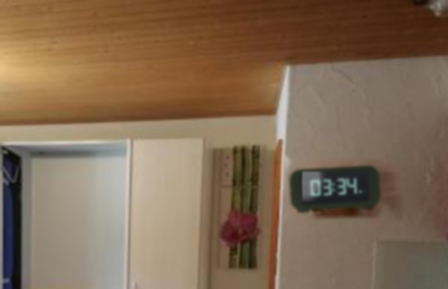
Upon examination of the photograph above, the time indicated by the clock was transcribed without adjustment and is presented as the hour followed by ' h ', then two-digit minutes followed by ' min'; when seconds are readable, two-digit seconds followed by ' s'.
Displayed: 3 h 34 min
